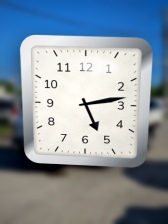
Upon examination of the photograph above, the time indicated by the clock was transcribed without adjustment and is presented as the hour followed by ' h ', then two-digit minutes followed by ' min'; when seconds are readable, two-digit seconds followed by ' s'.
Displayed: 5 h 13 min
